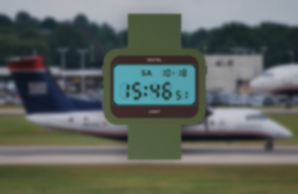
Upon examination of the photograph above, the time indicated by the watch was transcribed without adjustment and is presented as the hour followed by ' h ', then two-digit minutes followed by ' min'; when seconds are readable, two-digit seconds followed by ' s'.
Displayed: 15 h 46 min
